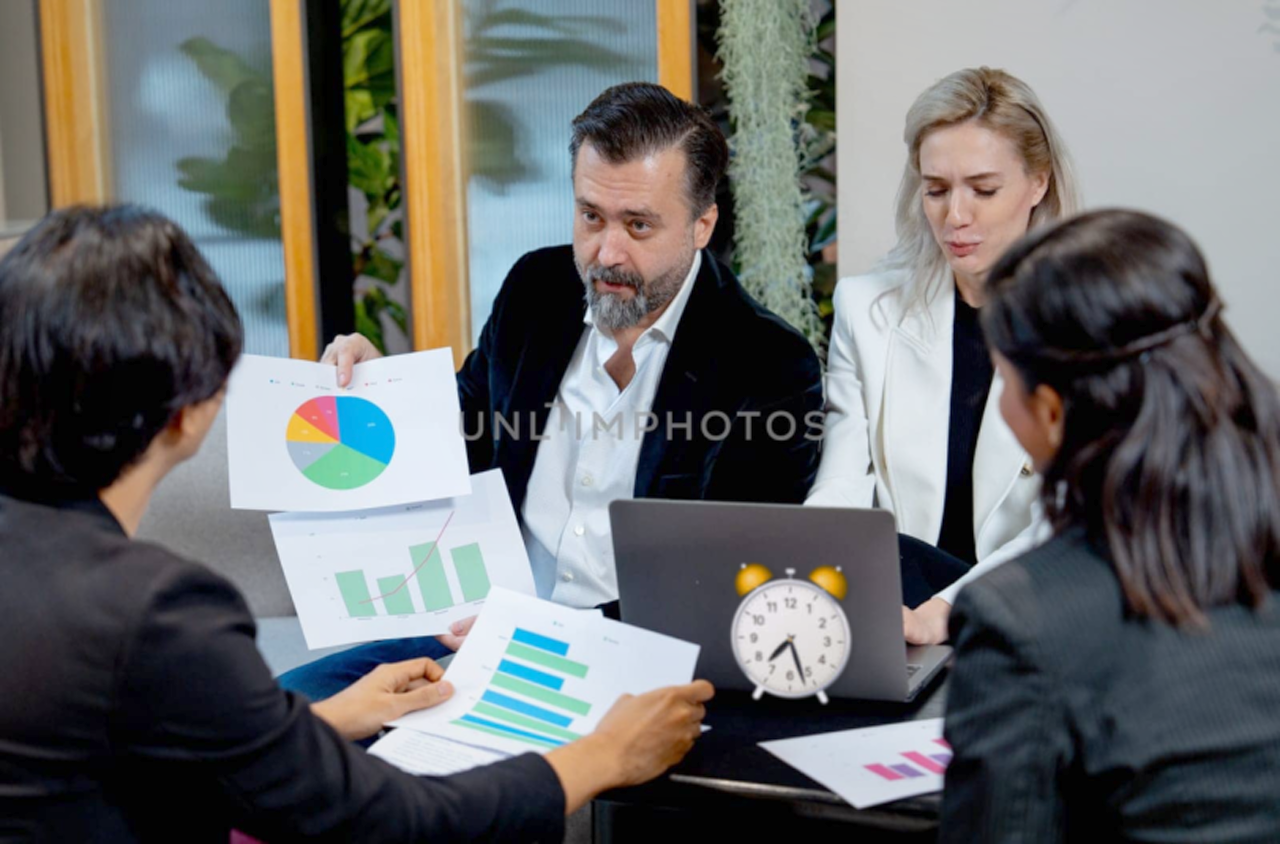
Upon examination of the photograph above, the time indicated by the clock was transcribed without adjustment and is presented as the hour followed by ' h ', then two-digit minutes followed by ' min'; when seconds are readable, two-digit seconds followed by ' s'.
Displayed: 7 h 27 min
